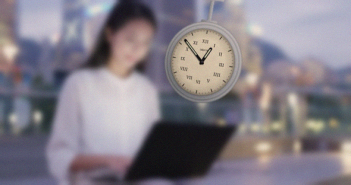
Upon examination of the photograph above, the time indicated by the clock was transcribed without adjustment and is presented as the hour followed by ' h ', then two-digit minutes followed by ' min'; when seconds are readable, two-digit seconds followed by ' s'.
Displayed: 12 h 52 min
